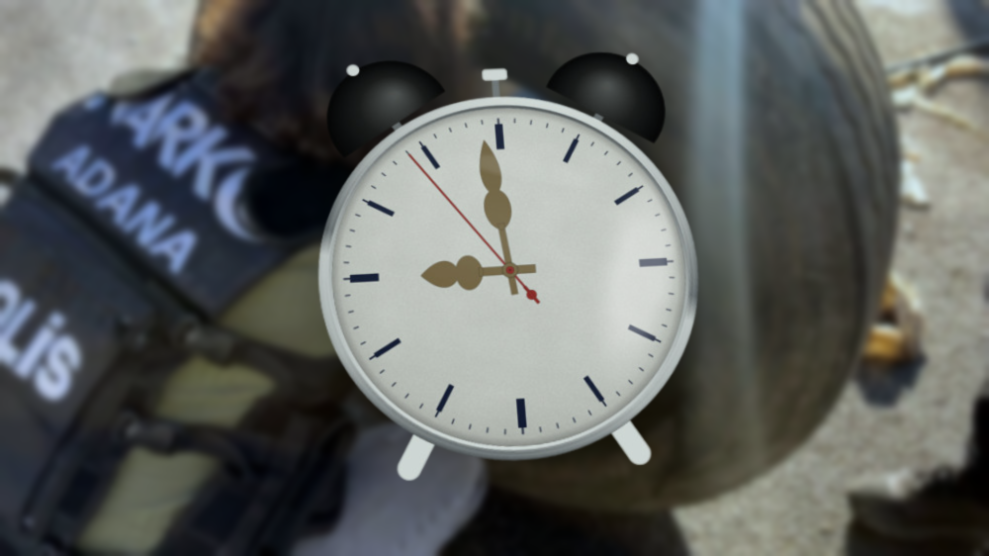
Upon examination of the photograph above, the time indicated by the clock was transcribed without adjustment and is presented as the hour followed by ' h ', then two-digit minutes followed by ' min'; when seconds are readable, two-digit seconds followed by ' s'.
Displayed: 8 h 58 min 54 s
